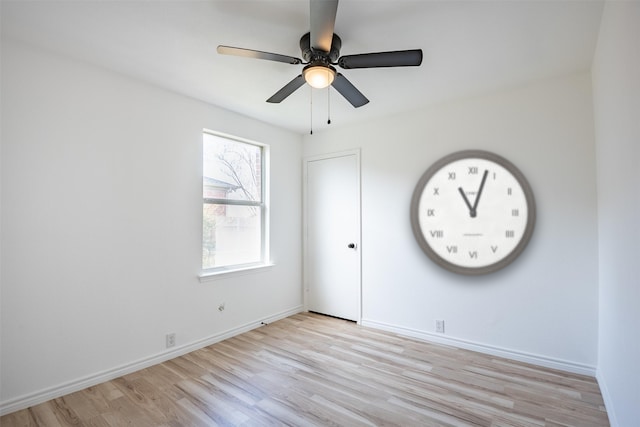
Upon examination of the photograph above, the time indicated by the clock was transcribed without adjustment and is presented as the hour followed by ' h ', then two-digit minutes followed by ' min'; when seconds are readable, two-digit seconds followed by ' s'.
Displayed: 11 h 03 min
